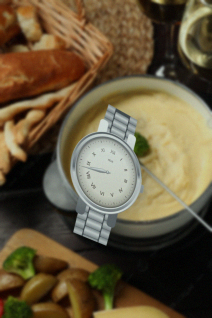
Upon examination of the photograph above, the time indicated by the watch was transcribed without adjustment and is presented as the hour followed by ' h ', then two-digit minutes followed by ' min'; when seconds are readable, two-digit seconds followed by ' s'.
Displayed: 8 h 43 min
